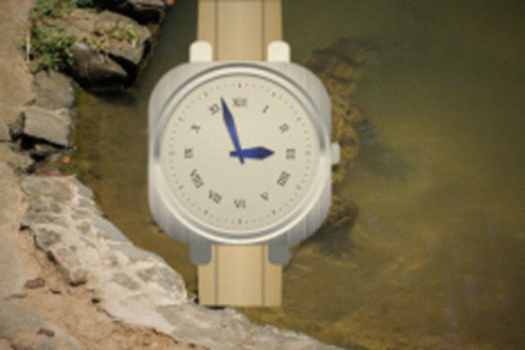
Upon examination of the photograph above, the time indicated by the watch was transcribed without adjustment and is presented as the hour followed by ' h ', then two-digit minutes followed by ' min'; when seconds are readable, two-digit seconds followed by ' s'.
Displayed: 2 h 57 min
